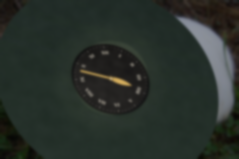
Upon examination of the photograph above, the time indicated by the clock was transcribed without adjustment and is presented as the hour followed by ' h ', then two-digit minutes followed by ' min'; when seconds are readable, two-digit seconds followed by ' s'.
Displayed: 3 h 48 min
